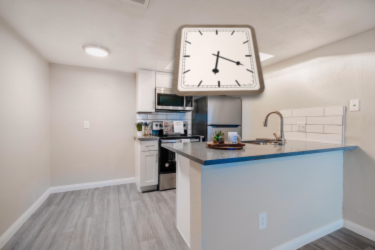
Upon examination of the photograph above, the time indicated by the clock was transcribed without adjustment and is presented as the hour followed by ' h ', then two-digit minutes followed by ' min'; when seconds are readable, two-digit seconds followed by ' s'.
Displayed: 6 h 19 min
